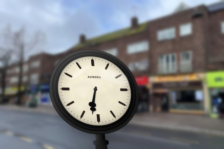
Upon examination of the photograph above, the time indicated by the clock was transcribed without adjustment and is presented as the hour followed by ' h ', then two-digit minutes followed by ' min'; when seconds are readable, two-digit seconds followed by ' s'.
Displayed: 6 h 32 min
